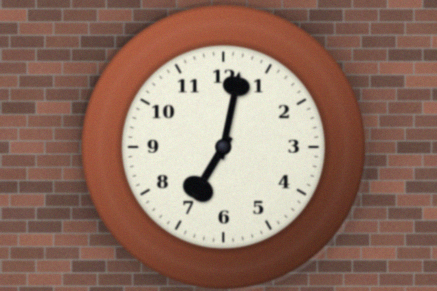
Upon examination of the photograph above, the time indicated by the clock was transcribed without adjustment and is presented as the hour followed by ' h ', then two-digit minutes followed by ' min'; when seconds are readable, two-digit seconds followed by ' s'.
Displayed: 7 h 02 min
